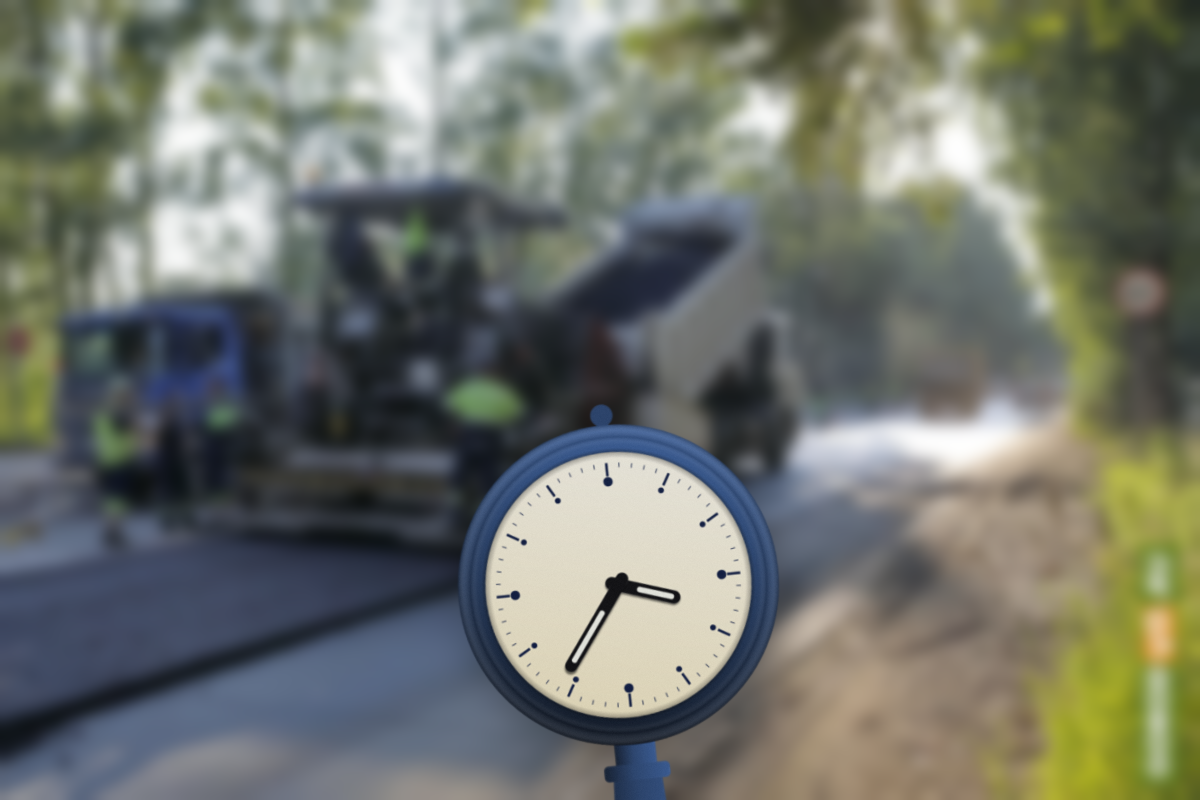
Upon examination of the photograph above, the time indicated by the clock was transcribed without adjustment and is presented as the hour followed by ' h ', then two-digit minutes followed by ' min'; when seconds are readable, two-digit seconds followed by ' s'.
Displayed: 3 h 36 min
